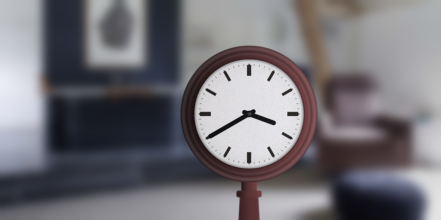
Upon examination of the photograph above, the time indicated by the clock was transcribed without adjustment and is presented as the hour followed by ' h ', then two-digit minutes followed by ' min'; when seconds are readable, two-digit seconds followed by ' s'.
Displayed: 3 h 40 min
